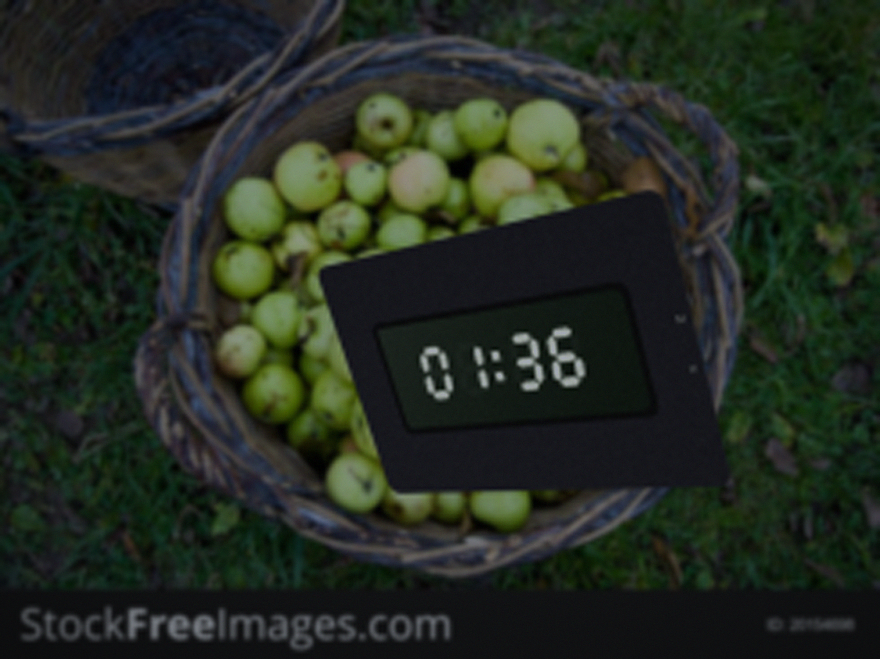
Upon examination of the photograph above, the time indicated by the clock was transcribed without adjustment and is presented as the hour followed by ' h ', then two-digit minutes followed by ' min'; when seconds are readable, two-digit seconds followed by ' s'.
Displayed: 1 h 36 min
